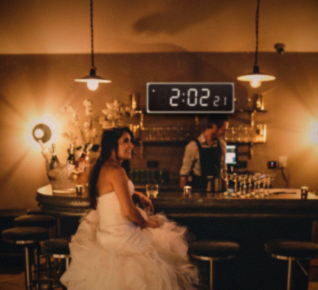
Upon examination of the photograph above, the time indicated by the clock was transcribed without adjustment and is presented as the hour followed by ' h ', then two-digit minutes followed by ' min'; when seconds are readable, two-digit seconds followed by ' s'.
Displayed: 2 h 02 min
